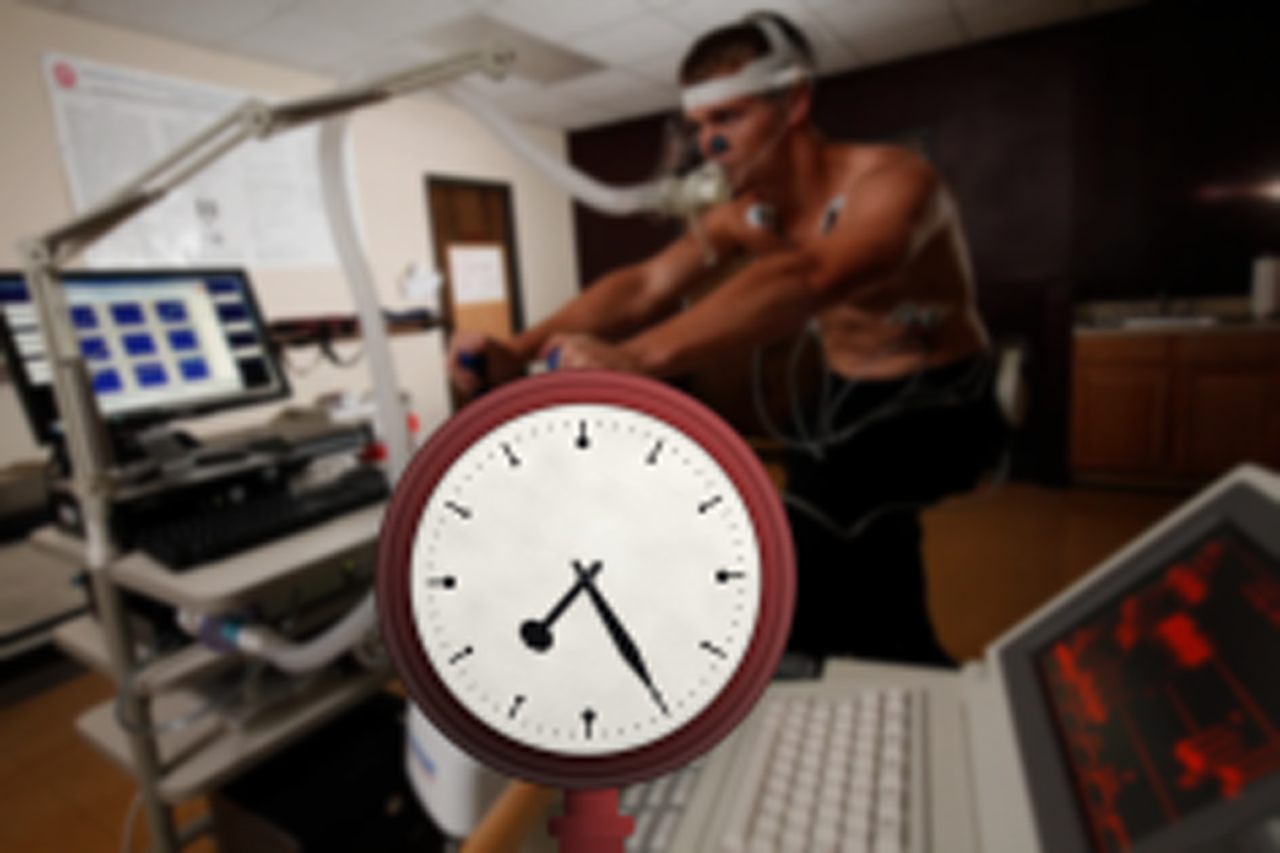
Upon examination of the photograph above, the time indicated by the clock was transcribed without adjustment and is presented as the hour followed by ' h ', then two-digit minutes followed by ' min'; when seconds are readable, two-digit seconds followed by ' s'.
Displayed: 7 h 25 min
